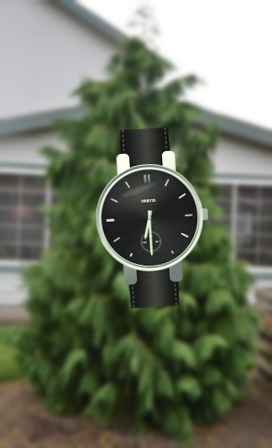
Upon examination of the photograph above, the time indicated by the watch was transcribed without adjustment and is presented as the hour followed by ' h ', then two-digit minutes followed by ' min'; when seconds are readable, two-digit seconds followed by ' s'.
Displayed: 6 h 30 min
